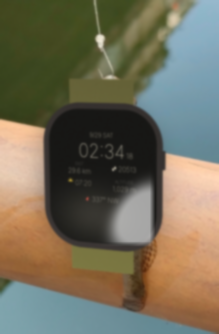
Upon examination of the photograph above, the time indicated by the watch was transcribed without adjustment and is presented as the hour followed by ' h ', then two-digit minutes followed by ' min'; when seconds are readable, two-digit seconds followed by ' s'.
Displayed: 2 h 34 min
